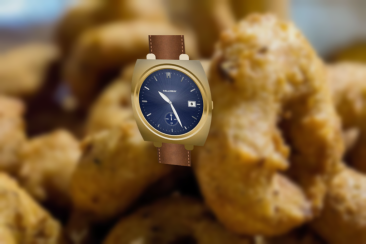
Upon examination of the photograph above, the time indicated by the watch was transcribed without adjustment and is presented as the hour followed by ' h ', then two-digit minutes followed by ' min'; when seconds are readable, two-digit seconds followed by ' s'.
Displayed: 10 h 26 min
